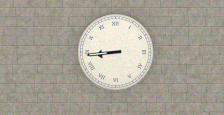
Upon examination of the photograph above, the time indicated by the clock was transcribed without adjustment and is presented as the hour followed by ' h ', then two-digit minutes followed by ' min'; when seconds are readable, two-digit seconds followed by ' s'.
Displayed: 8 h 44 min
